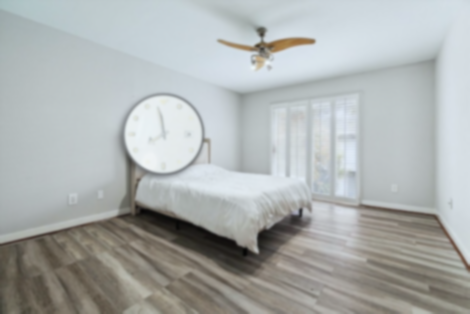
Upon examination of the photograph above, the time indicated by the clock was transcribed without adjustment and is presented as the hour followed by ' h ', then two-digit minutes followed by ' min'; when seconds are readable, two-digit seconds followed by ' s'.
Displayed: 7 h 58 min
